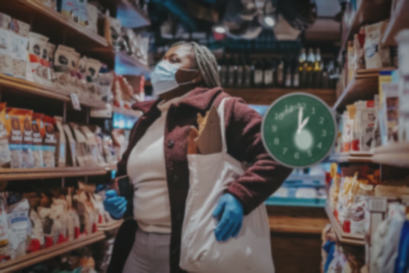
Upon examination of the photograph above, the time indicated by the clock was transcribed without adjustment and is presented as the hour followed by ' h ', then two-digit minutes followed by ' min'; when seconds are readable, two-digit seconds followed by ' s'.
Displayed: 1 h 00 min
